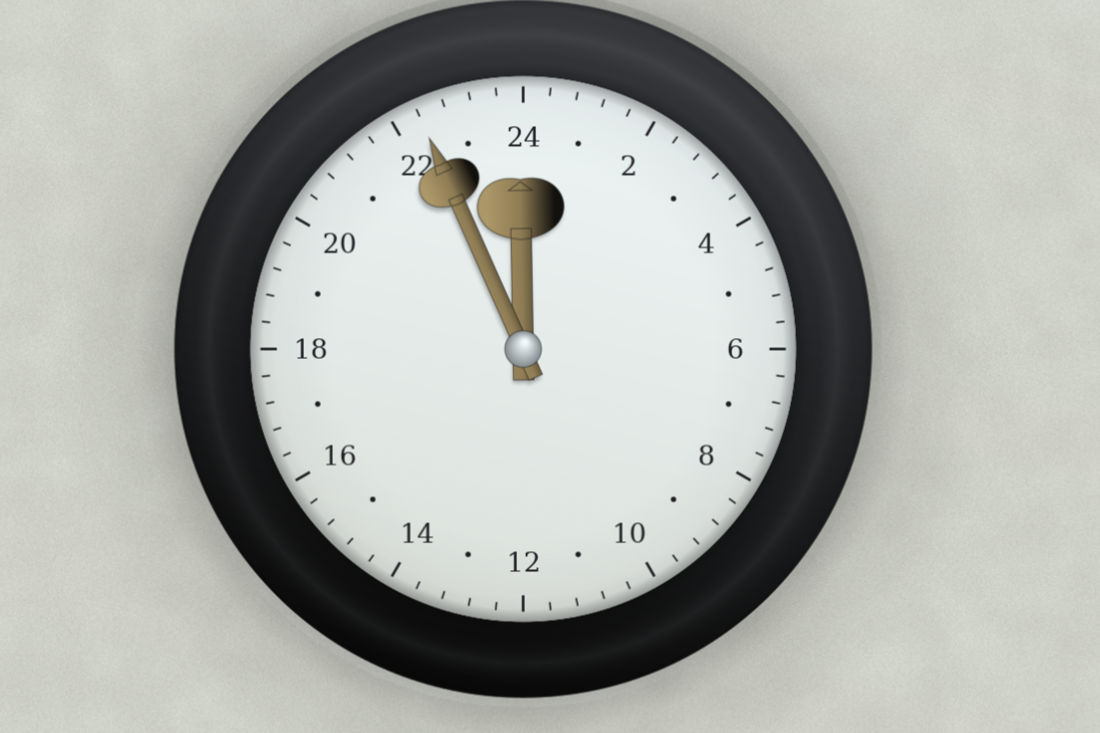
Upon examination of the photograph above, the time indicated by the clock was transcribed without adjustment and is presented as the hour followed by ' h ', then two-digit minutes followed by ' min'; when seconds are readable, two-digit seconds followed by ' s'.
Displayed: 23 h 56 min
